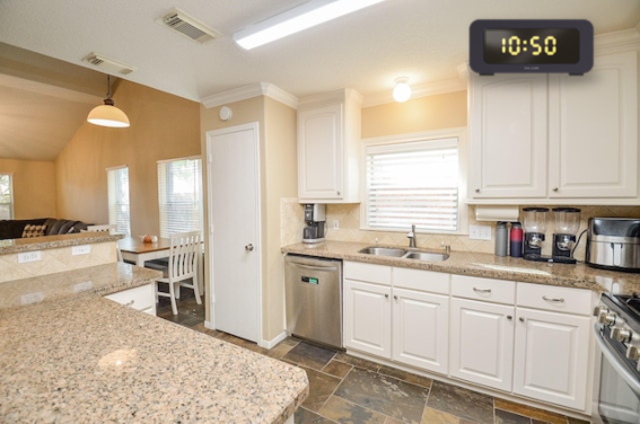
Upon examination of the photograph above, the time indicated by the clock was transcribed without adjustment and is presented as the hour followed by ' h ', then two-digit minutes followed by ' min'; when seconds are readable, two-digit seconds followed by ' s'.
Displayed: 10 h 50 min
